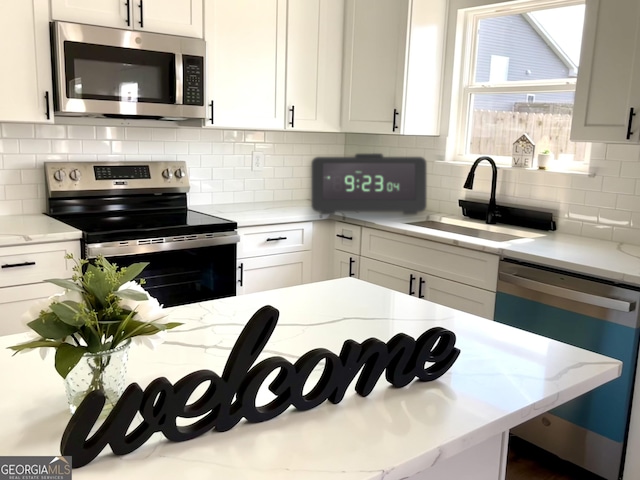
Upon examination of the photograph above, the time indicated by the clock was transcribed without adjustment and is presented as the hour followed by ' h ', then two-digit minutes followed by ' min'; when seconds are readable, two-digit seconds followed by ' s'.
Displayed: 9 h 23 min
